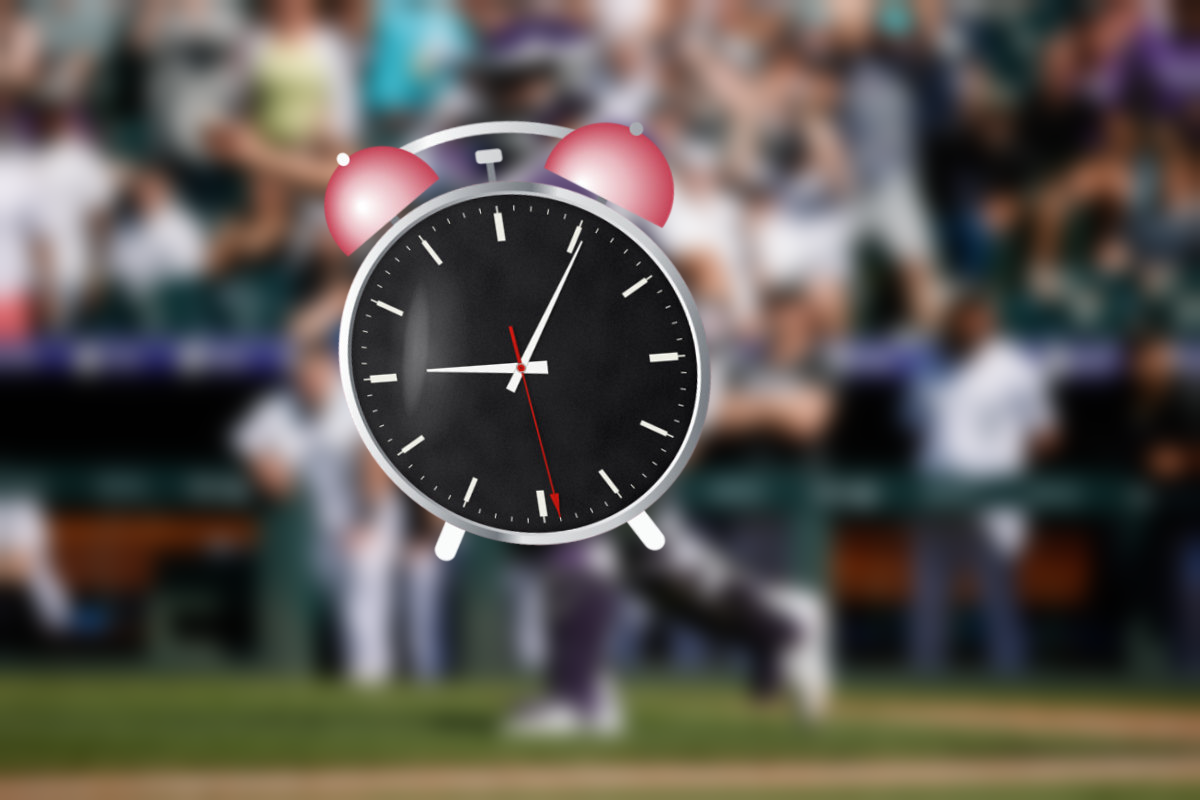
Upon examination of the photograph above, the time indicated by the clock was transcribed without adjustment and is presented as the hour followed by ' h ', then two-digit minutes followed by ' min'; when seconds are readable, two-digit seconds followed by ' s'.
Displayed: 9 h 05 min 29 s
